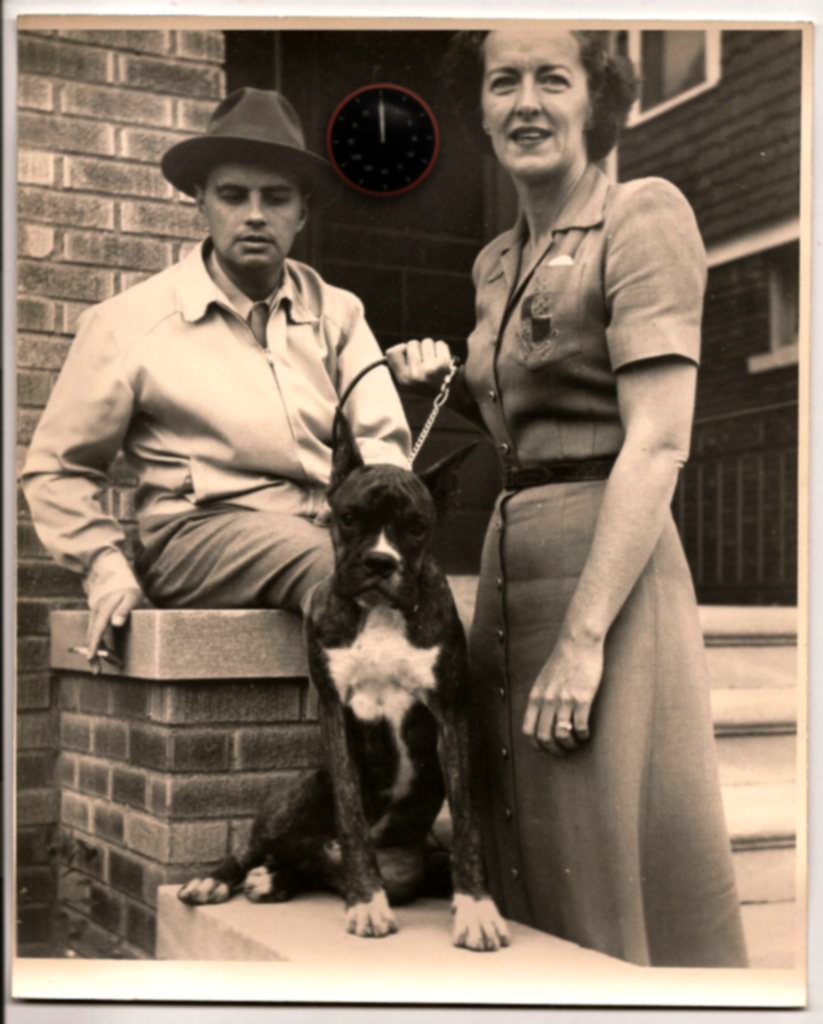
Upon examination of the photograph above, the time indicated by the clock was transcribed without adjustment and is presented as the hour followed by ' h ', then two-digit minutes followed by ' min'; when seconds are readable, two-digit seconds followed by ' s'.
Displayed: 12 h 00 min
